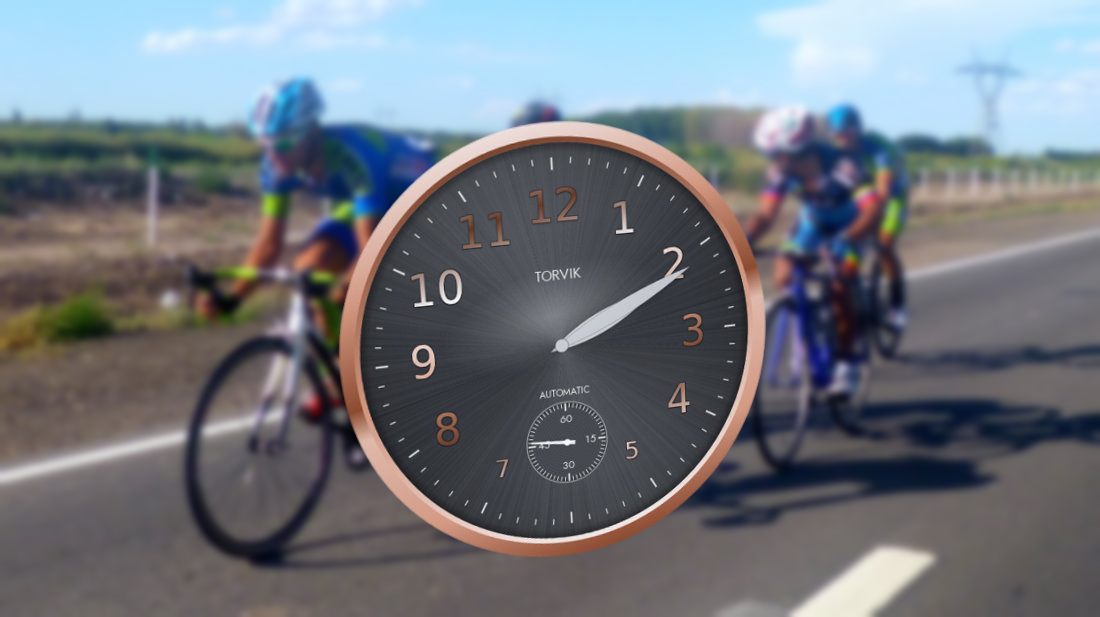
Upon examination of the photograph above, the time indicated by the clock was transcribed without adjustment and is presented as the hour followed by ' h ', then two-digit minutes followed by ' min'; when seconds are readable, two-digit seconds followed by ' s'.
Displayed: 2 h 10 min 46 s
